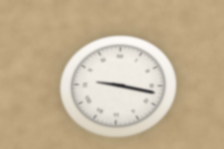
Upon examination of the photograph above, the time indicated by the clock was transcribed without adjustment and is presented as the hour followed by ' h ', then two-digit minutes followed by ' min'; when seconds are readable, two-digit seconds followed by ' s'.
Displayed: 9 h 17 min
